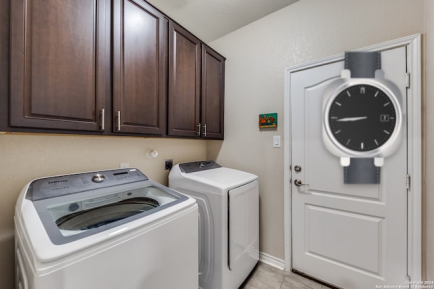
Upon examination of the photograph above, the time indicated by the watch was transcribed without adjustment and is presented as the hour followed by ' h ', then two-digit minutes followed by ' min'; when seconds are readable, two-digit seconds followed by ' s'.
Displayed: 8 h 44 min
